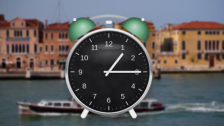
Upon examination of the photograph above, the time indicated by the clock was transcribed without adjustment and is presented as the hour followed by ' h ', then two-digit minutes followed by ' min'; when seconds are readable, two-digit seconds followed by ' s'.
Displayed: 1 h 15 min
